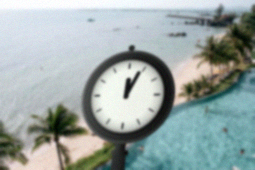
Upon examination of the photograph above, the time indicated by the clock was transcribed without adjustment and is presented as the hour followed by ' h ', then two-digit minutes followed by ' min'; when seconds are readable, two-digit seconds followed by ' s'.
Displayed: 12 h 04 min
